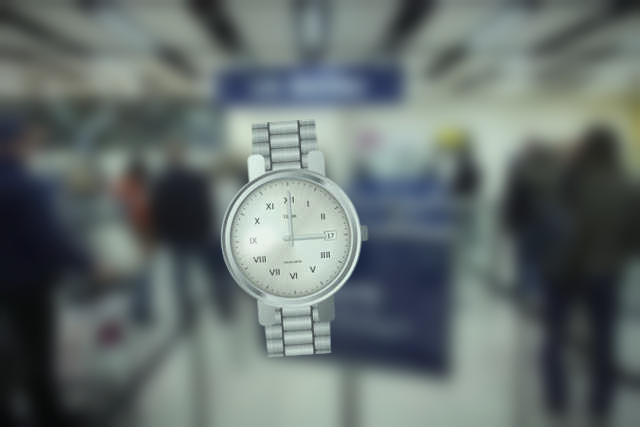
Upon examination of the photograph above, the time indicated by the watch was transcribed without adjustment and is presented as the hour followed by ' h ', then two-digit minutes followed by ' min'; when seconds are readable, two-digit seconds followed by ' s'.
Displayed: 3 h 00 min
